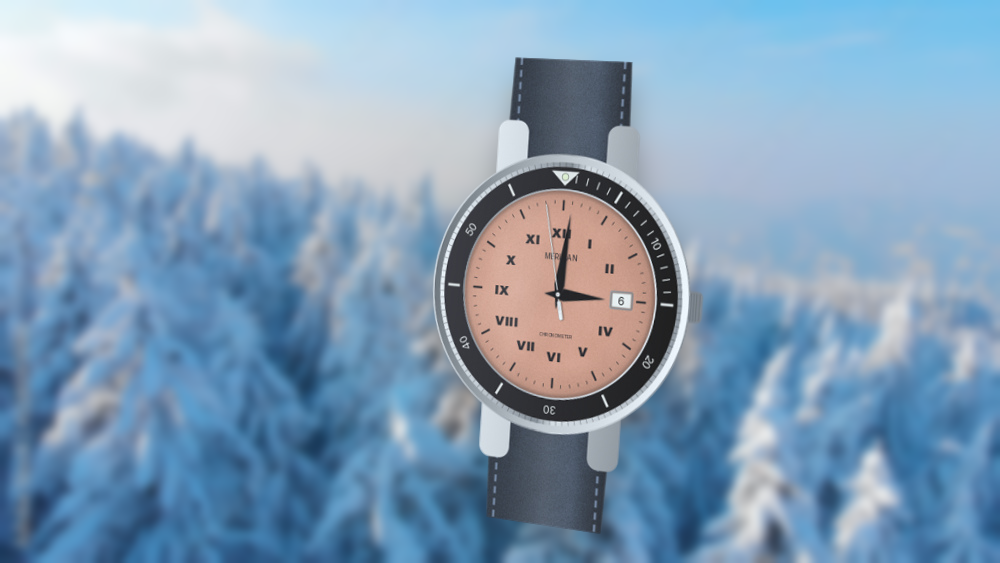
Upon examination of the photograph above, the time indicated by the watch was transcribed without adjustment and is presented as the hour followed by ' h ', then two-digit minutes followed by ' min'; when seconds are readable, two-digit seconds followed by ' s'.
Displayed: 3 h 00 min 58 s
